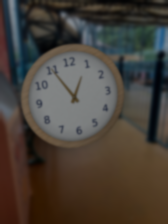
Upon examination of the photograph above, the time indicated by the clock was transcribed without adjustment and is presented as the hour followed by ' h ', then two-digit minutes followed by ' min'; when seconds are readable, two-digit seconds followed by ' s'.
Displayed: 12 h 55 min
